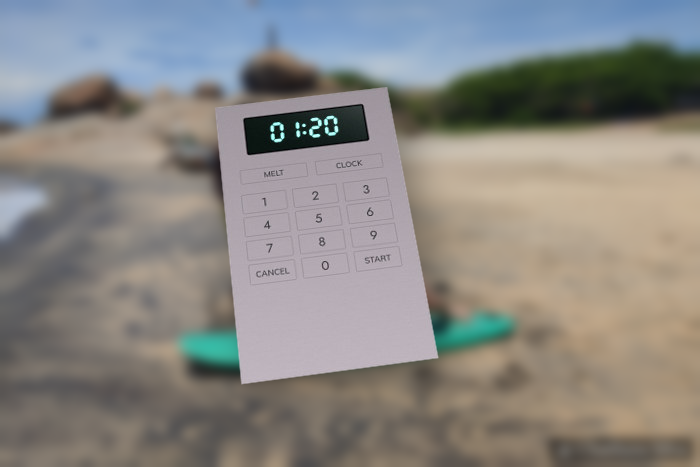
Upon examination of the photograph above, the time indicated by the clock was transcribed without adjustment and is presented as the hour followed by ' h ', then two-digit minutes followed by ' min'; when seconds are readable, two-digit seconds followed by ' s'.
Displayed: 1 h 20 min
